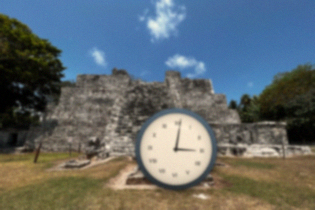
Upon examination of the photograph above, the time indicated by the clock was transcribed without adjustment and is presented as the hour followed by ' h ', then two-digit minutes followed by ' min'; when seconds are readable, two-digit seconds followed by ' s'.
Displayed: 3 h 01 min
